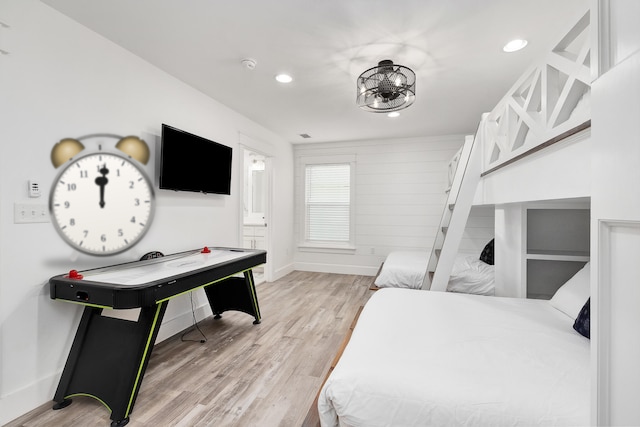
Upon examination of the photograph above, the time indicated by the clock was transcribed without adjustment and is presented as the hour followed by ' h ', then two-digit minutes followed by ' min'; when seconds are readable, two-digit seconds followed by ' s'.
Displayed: 12 h 01 min
